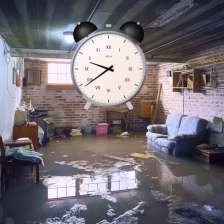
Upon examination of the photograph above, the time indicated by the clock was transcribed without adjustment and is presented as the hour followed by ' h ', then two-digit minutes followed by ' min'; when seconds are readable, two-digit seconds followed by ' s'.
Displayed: 9 h 39 min
